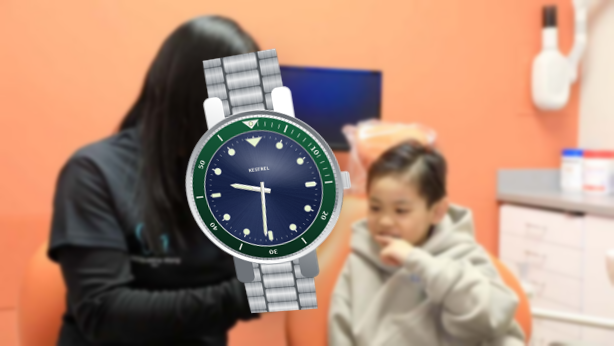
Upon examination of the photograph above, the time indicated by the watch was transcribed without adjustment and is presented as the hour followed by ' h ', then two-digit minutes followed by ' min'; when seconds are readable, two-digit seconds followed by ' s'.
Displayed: 9 h 31 min
